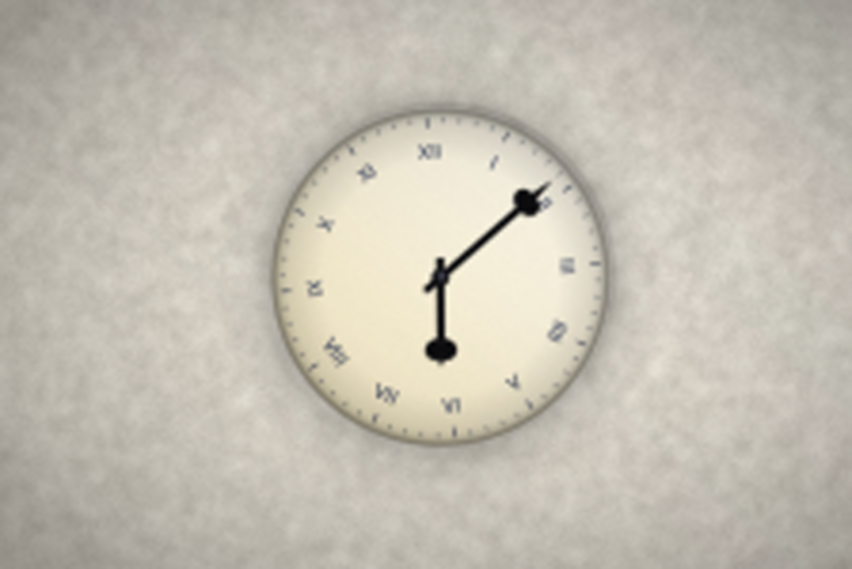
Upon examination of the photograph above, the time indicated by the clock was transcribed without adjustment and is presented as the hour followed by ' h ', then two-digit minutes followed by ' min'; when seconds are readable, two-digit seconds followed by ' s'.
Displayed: 6 h 09 min
